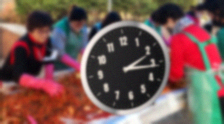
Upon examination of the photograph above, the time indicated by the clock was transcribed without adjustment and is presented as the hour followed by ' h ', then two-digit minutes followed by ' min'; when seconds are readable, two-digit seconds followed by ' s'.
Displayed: 2 h 16 min
